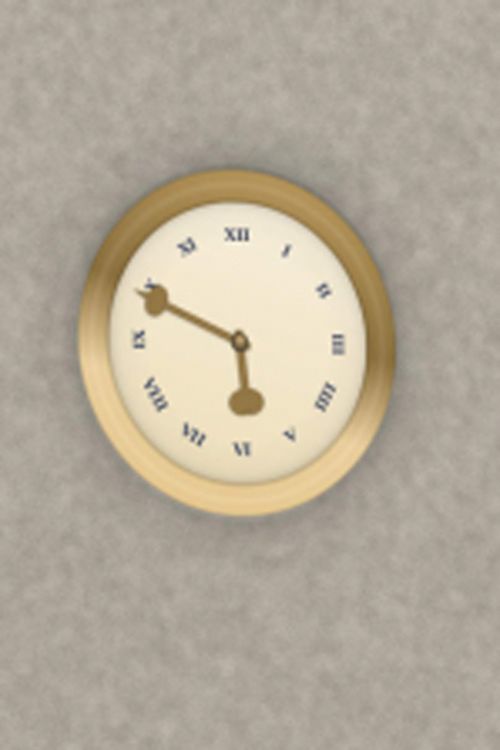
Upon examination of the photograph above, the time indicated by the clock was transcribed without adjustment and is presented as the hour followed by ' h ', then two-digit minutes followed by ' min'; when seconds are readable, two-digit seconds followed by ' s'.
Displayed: 5 h 49 min
